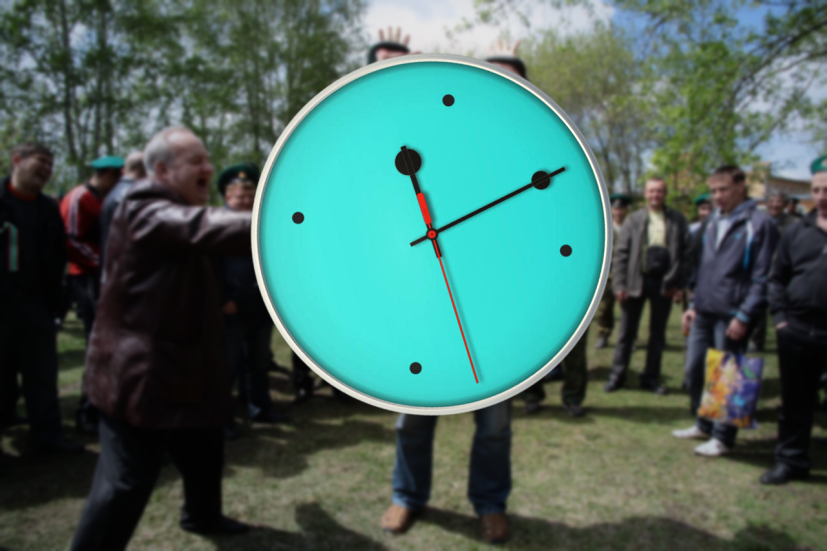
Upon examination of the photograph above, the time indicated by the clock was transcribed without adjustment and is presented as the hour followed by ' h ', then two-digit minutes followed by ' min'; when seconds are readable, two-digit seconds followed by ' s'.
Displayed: 11 h 09 min 26 s
